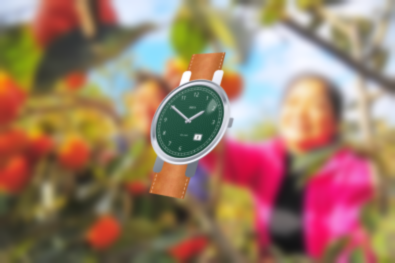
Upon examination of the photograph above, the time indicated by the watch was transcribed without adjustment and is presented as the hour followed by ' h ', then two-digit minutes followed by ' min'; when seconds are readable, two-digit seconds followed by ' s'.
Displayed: 1 h 50 min
